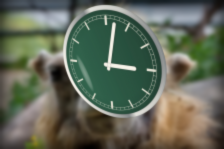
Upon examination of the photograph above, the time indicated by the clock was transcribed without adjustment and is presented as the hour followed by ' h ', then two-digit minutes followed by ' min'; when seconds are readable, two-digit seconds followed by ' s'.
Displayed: 3 h 02 min
